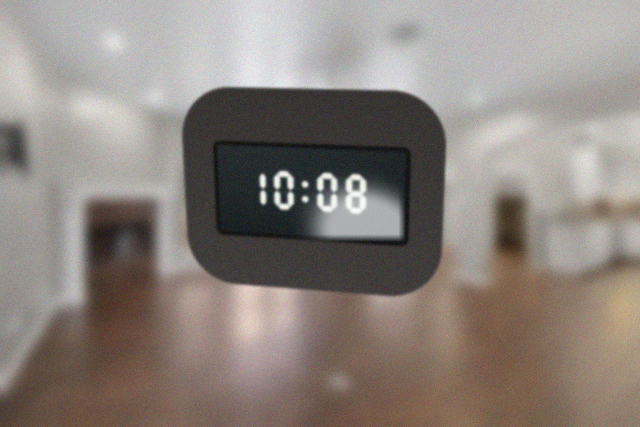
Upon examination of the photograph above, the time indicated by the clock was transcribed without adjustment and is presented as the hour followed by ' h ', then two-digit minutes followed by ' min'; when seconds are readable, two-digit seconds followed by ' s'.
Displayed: 10 h 08 min
